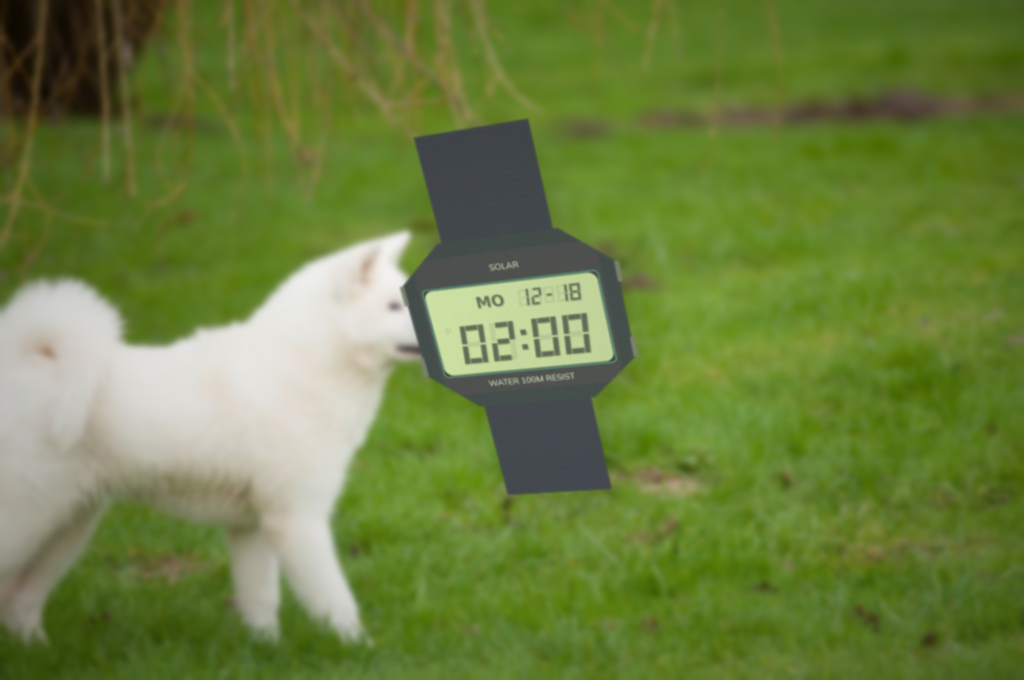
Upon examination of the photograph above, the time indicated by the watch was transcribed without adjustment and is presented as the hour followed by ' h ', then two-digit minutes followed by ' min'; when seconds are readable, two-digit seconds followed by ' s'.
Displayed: 2 h 00 min
